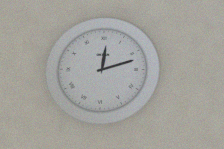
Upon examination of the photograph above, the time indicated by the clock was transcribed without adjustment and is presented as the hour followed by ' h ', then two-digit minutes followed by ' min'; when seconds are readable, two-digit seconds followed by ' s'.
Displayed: 12 h 12 min
